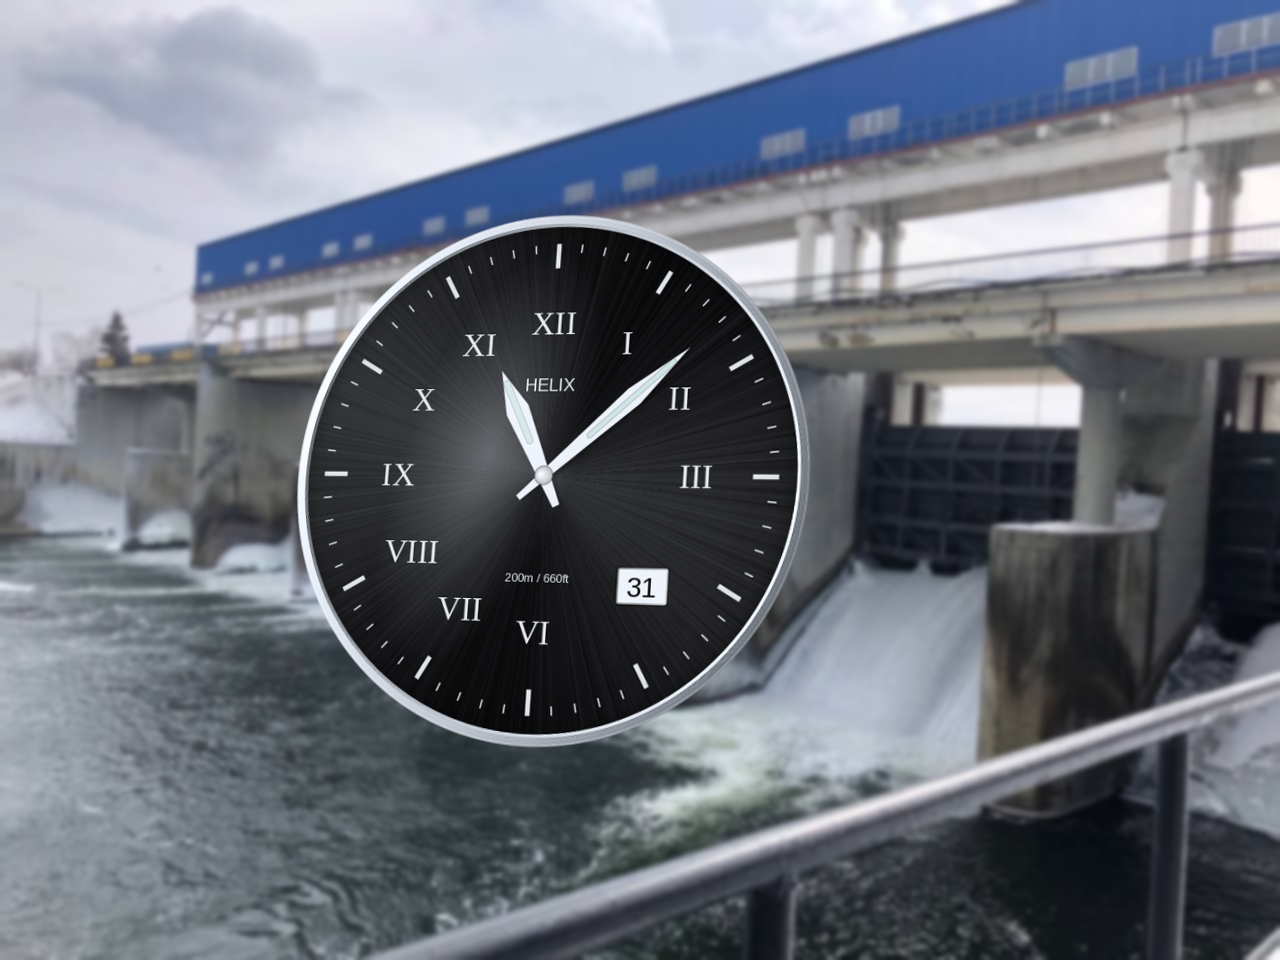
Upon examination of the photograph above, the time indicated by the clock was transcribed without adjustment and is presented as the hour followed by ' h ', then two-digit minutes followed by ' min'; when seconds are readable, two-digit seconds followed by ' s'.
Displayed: 11 h 08 min
